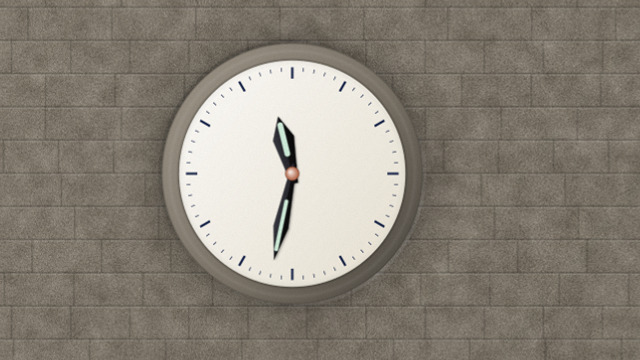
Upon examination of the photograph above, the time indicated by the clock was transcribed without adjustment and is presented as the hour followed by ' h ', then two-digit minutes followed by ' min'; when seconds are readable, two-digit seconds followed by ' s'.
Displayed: 11 h 32 min
